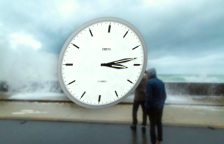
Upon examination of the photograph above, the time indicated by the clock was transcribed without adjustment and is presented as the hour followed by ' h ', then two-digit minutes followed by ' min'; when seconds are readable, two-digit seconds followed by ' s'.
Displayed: 3 h 13 min
